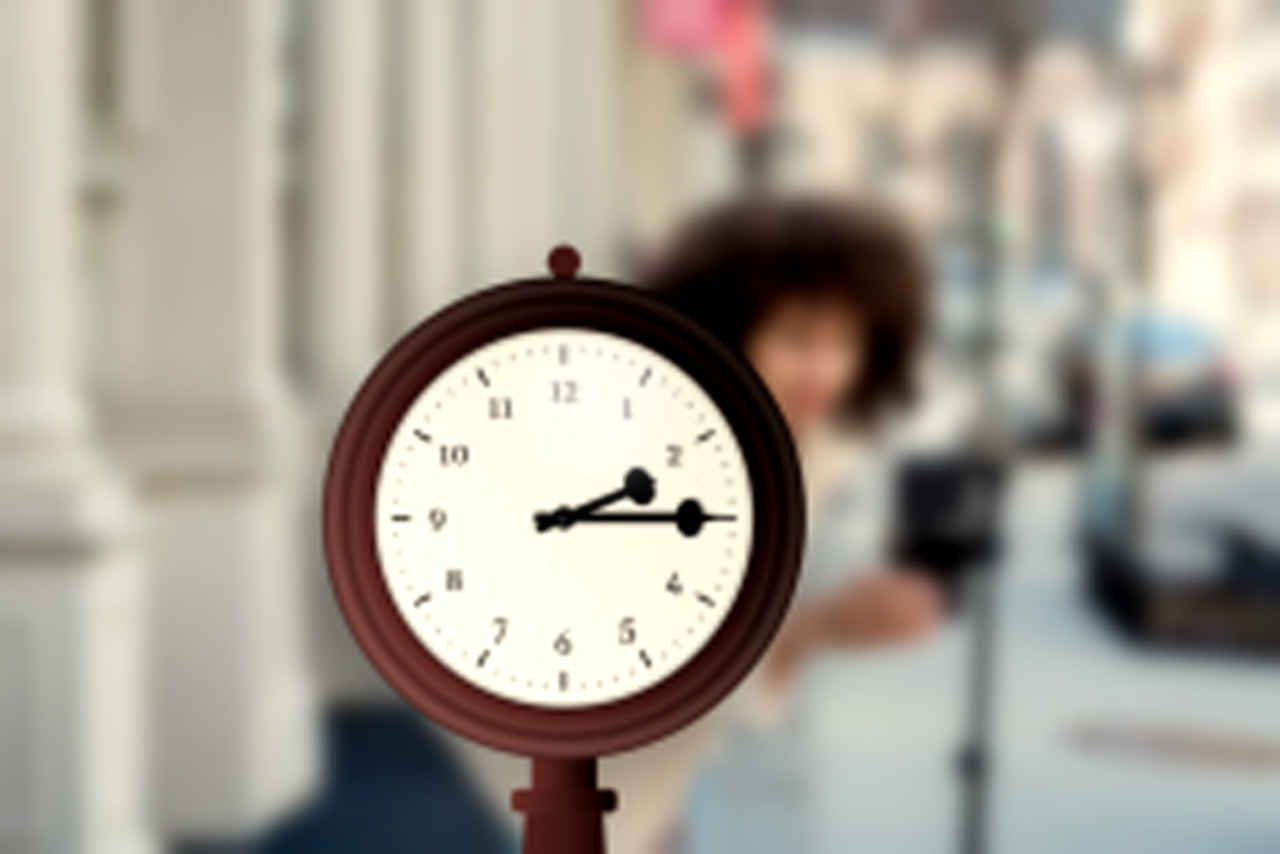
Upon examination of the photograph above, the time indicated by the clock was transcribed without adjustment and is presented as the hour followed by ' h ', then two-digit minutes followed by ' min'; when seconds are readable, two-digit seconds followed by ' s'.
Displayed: 2 h 15 min
